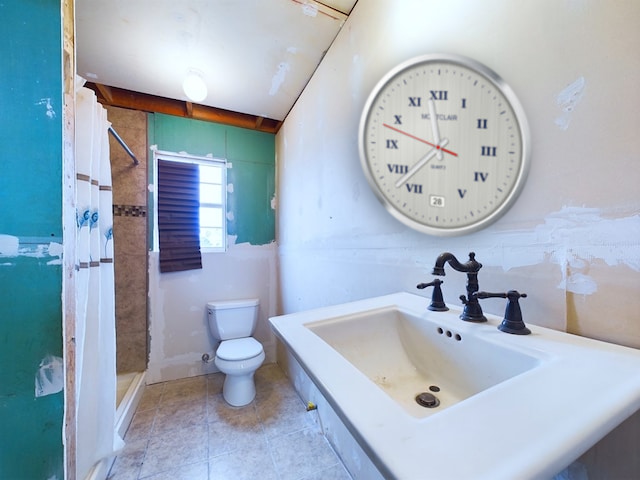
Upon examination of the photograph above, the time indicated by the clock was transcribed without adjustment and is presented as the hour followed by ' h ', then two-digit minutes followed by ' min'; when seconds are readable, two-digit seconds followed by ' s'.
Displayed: 11 h 37 min 48 s
